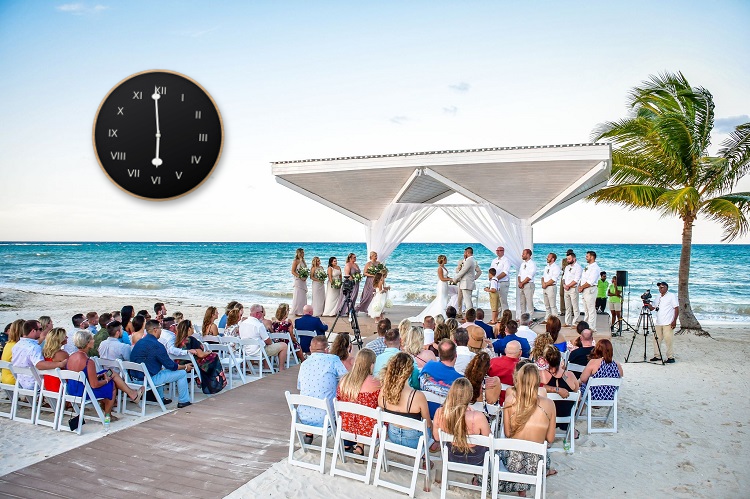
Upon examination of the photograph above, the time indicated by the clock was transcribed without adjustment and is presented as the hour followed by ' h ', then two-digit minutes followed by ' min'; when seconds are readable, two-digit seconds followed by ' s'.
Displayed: 5 h 59 min
